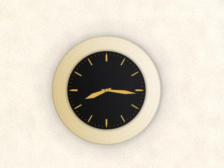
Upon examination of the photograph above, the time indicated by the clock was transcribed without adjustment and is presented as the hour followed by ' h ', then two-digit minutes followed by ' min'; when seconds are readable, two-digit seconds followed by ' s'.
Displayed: 8 h 16 min
